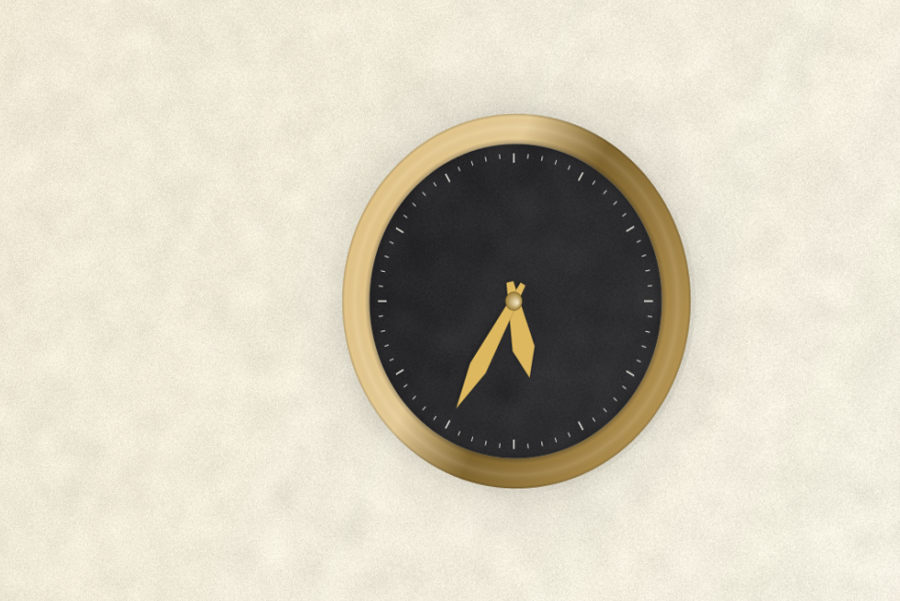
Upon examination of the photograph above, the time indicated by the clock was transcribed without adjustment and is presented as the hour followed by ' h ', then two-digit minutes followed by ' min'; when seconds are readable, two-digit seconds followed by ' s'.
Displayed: 5 h 35 min
